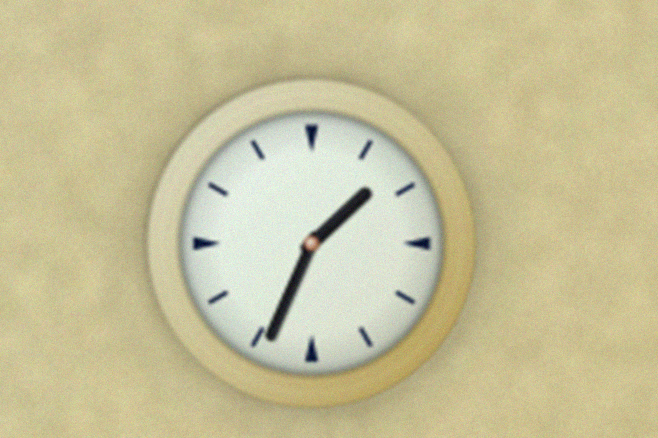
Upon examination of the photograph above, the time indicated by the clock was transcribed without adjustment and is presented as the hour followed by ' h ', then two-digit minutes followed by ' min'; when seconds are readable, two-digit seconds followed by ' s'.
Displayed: 1 h 34 min
